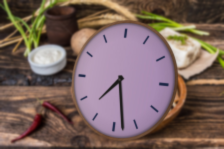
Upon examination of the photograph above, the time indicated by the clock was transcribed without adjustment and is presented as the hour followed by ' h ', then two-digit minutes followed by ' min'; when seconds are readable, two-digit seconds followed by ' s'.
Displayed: 7 h 28 min
